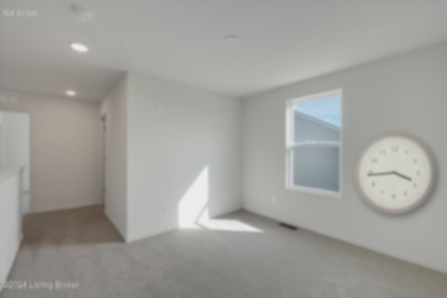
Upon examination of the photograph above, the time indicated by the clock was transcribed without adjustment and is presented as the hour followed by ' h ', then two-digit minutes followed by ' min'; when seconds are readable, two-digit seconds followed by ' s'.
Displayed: 3 h 44 min
